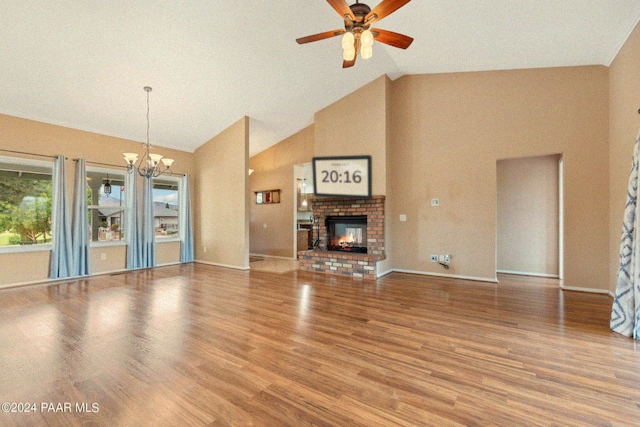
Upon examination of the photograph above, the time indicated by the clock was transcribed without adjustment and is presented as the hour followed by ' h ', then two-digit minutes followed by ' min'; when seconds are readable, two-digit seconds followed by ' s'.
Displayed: 20 h 16 min
